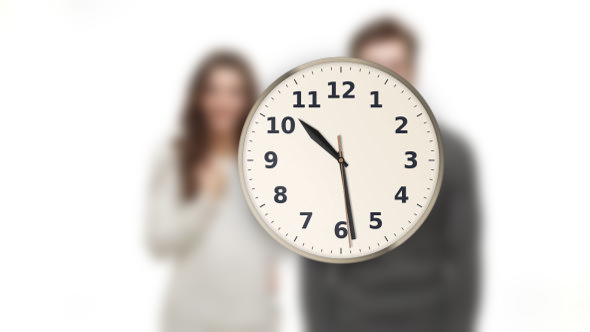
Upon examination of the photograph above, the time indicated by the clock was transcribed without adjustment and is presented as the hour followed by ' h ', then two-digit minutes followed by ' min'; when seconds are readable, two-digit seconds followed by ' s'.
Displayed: 10 h 28 min 29 s
